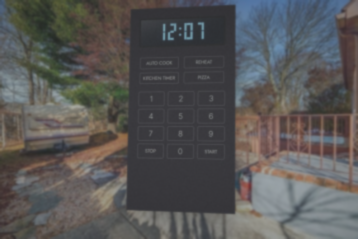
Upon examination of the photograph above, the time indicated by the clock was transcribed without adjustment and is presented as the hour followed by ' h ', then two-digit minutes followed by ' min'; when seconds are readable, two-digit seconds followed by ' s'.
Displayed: 12 h 07 min
